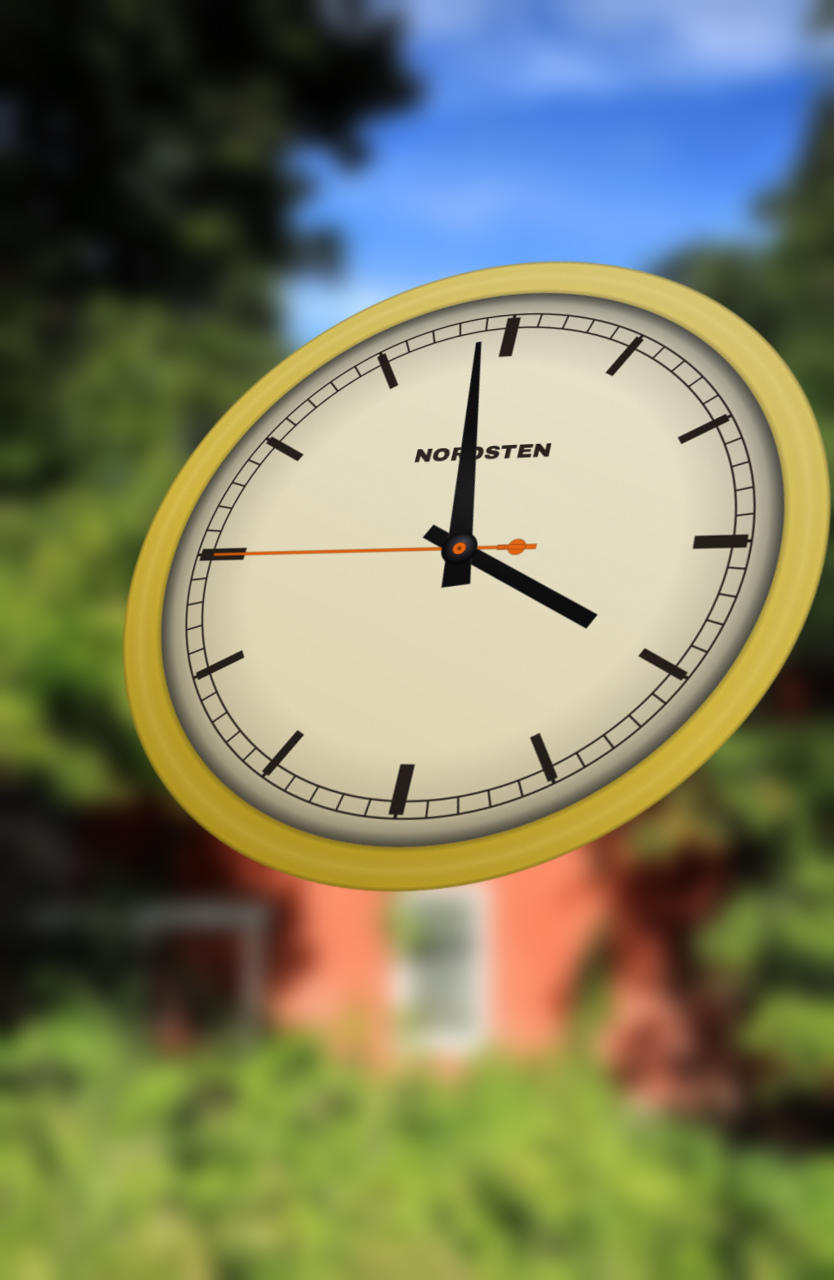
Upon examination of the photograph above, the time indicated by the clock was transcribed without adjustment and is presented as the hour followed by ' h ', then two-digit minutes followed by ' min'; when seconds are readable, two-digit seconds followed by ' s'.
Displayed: 3 h 58 min 45 s
